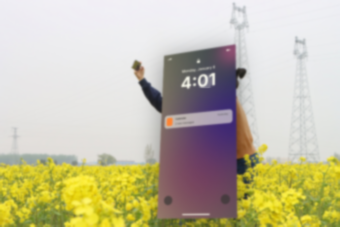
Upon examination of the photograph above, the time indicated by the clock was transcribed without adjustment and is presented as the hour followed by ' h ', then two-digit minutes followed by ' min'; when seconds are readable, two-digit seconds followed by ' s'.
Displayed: 4 h 01 min
